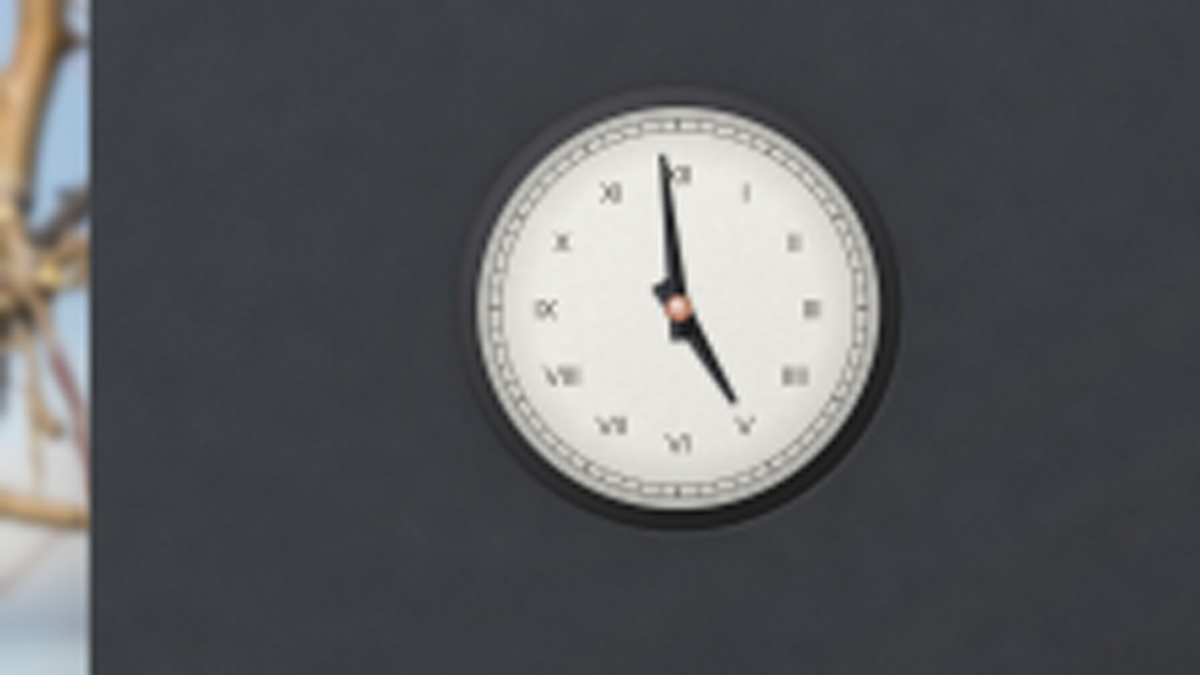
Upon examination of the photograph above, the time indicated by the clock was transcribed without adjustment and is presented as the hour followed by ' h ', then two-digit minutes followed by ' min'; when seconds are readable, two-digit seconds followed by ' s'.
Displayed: 4 h 59 min
